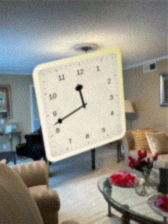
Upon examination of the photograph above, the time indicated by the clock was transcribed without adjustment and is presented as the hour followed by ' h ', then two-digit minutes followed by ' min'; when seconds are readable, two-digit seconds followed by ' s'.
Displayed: 11 h 42 min
